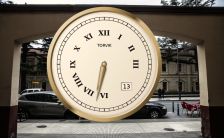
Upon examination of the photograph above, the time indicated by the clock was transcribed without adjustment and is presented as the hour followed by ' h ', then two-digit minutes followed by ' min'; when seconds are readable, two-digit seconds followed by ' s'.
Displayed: 6 h 32 min
